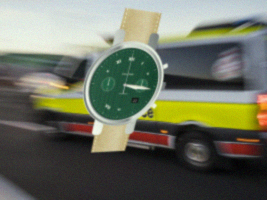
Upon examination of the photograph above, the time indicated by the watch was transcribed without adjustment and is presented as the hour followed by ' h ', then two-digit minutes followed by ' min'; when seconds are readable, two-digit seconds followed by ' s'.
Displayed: 3 h 16 min
